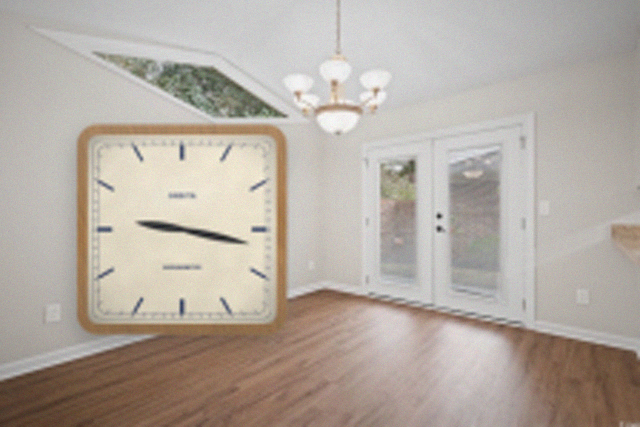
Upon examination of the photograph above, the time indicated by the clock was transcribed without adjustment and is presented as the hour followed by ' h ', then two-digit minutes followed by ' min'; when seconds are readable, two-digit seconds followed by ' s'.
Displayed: 9 h 17 min
